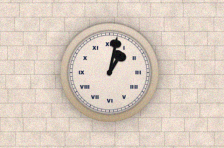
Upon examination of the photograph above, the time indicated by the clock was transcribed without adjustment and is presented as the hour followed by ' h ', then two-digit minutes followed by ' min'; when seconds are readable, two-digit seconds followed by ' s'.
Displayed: 1 h 02 min
